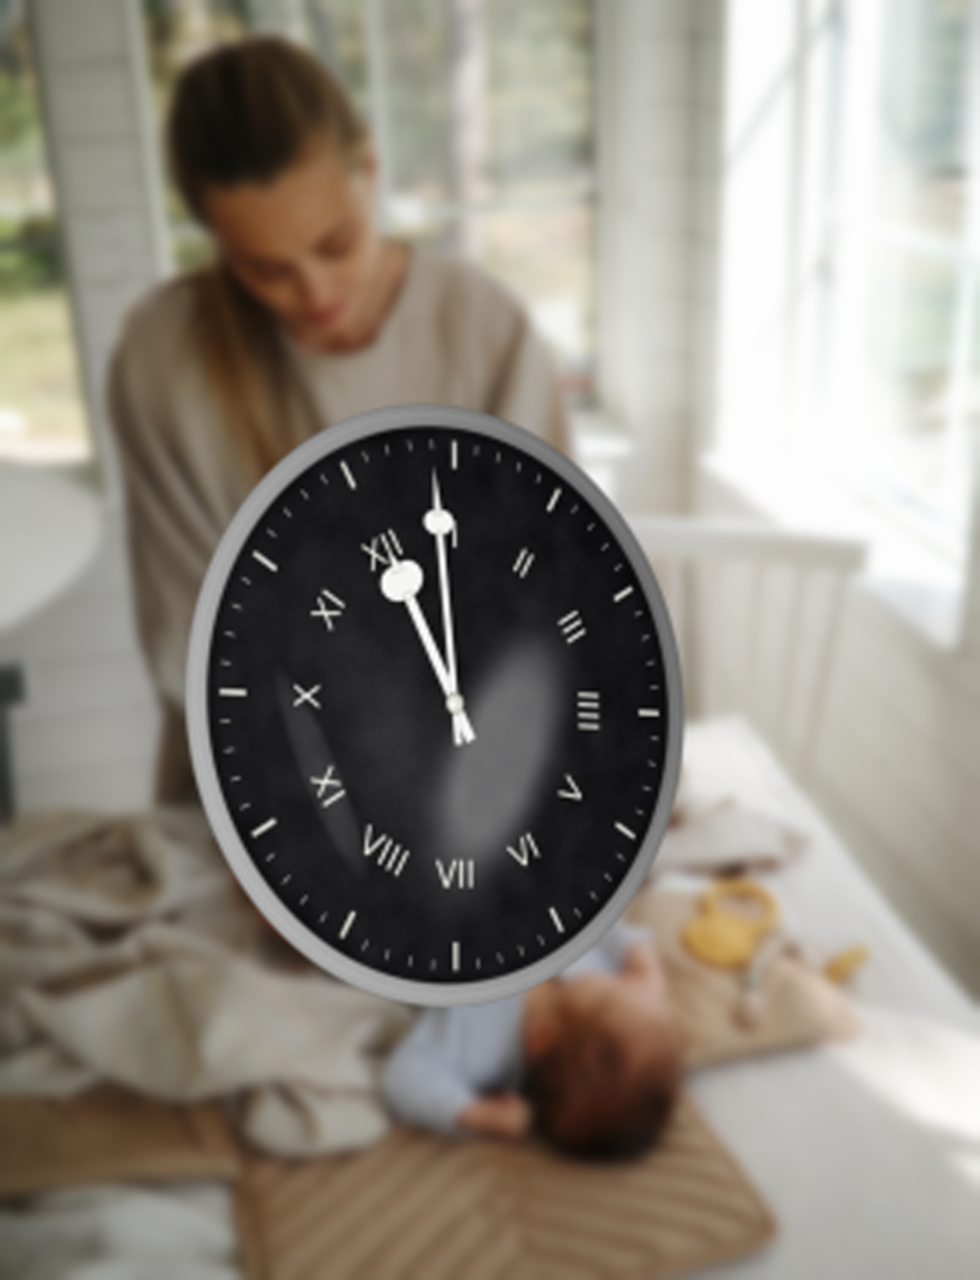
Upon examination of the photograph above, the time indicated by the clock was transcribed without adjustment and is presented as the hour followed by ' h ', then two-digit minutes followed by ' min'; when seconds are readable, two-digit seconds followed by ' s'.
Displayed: 12 h 04 min
